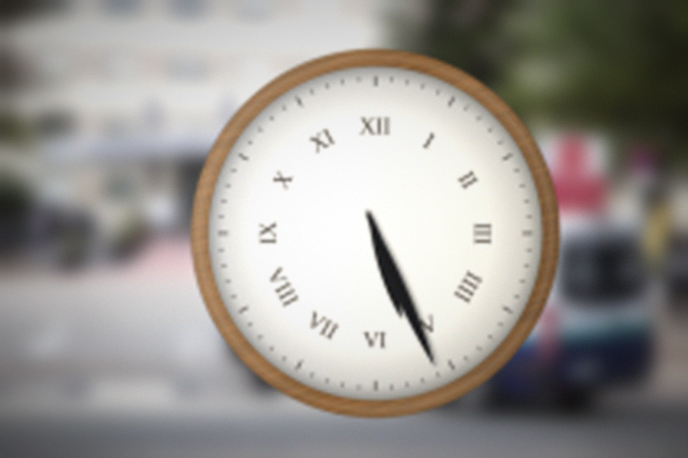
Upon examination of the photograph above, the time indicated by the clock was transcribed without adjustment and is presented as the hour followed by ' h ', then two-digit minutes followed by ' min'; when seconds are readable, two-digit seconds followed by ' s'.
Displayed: 5 h 26 min
